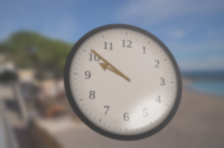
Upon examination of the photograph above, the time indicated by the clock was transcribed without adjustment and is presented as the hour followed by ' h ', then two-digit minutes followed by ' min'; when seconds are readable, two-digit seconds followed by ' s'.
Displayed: 9 h 51 min
